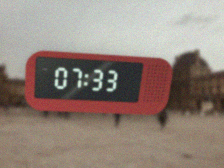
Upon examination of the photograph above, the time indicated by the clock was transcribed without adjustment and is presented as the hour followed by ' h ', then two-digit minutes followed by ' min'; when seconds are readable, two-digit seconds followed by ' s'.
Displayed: 7 h 33 min
